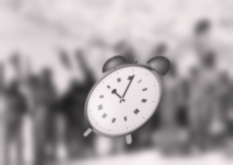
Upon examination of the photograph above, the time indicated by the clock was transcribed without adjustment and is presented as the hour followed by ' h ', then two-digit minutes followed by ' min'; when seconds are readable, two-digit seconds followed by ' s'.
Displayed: 10 h 01 min
